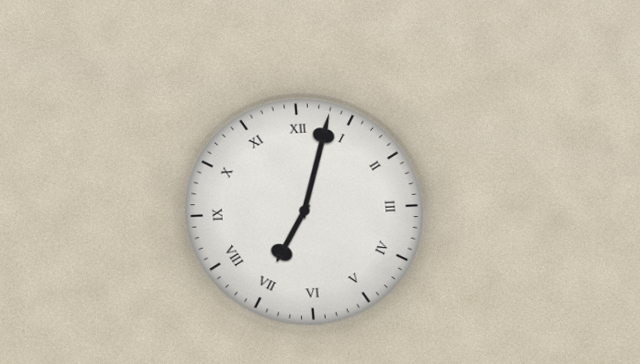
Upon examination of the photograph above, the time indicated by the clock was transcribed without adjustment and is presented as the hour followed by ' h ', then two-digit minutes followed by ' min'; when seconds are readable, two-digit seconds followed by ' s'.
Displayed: 7 h 03 min
